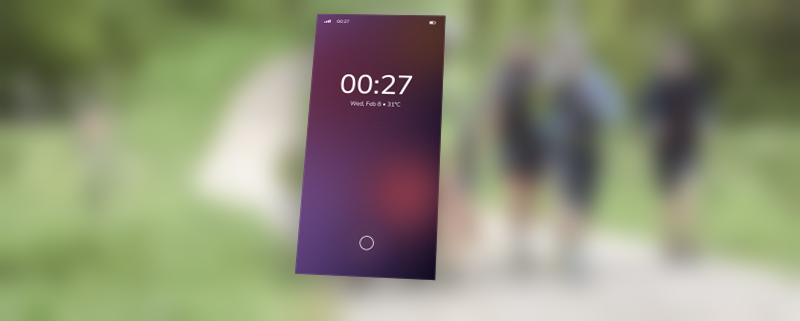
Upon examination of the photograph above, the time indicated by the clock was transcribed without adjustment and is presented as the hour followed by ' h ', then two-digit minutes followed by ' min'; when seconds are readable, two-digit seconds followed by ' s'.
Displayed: 0 h 27 min
